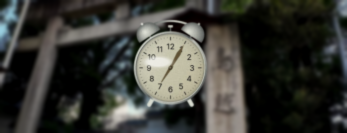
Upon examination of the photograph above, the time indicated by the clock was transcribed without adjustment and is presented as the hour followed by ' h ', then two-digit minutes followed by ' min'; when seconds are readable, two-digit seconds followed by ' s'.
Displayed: 7 h 05 min
